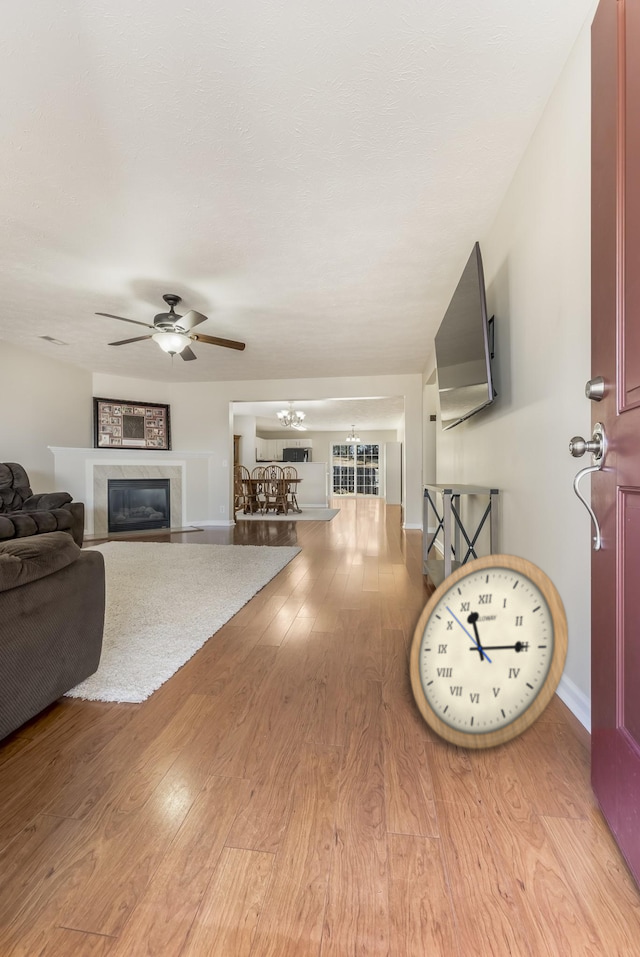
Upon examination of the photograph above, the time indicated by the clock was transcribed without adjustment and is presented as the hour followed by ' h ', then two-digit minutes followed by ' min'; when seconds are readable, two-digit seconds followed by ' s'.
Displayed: 11 h 14 min 52 s
